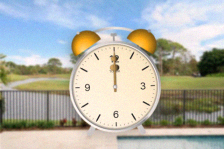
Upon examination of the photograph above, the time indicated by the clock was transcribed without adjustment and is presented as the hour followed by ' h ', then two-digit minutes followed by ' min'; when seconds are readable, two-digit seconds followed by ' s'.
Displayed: 12 h 00 min
